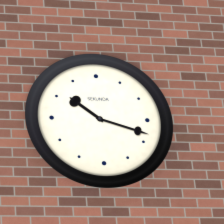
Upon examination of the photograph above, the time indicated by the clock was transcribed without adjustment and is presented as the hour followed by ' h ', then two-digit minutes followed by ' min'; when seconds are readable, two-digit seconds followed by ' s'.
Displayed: 10 h 18 min
